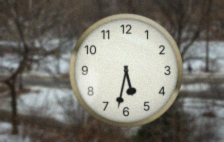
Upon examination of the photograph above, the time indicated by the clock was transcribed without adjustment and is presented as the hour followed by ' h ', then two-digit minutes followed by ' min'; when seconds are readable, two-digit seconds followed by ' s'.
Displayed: 5 h 32 min
